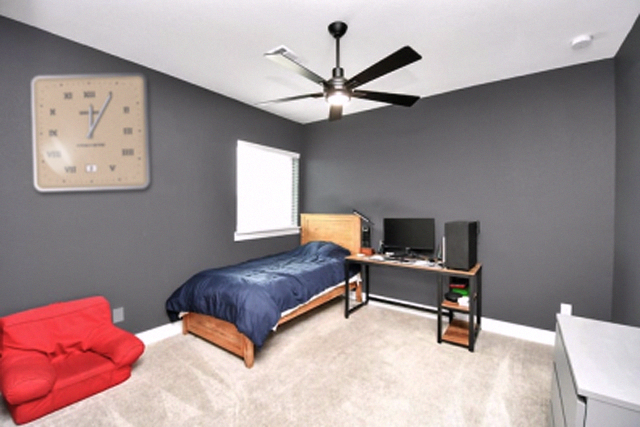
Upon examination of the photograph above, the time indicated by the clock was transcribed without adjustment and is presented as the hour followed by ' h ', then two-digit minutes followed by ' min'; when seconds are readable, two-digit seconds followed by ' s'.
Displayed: 12 h 05 min
